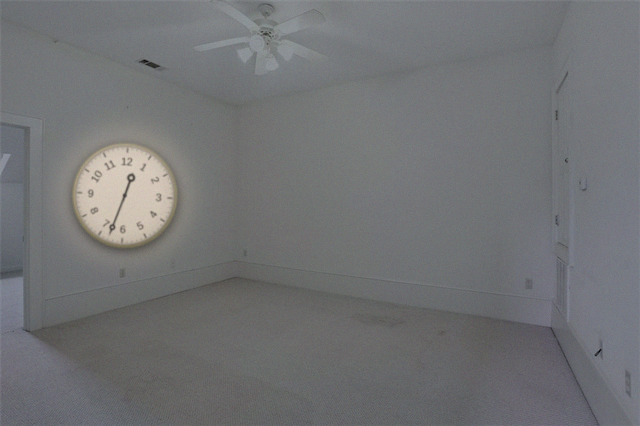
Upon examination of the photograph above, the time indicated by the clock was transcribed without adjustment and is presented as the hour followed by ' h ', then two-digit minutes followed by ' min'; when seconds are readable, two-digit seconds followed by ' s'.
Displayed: 12 h 33 min
